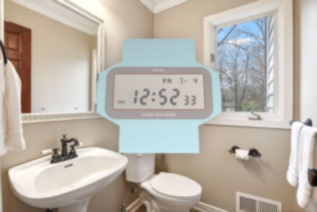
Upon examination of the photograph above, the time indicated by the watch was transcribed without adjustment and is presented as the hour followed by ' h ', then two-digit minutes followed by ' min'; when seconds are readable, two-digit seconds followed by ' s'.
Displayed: 12 h 52 min 33 s
